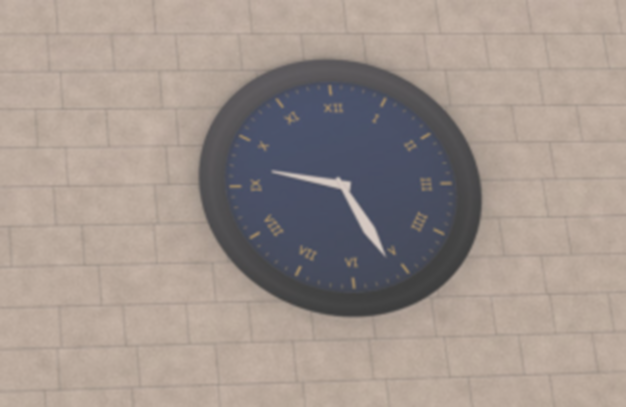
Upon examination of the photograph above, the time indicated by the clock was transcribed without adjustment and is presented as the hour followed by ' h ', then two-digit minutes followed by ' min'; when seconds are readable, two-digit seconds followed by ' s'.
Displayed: 9 h 26 min
